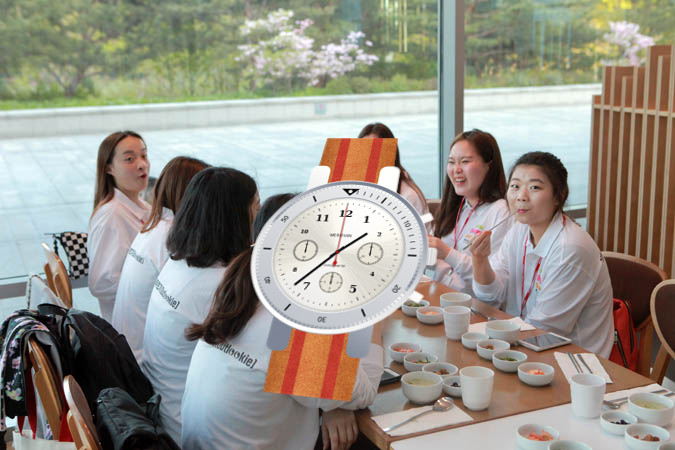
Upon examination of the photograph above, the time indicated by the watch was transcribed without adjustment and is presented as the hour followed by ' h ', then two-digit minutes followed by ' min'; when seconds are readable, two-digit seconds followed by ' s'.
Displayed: 1 h 37 min
